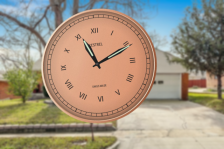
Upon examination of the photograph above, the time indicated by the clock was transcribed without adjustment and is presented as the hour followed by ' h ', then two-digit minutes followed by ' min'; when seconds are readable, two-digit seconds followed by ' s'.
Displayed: 11 h 11 min
